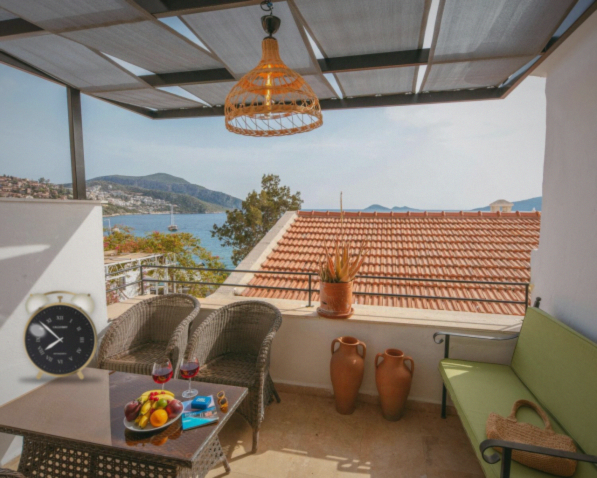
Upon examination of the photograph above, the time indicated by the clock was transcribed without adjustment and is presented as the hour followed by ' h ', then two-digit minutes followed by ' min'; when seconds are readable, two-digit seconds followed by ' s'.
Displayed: 7 h 52 min
